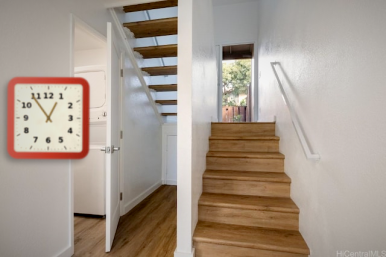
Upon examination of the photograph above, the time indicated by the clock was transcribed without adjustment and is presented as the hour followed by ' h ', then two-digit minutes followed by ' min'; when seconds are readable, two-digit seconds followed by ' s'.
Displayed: 12 h 54 min
